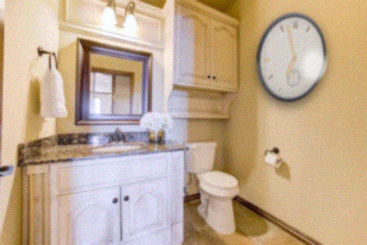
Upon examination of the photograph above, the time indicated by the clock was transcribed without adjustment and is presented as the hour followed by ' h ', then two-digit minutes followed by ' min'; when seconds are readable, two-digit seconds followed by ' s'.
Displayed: 6 h 57 min
